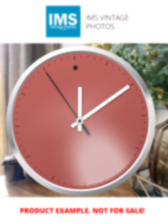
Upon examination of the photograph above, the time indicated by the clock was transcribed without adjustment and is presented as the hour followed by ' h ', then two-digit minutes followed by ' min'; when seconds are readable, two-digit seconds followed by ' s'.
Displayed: 12 h 09 min 55 s
